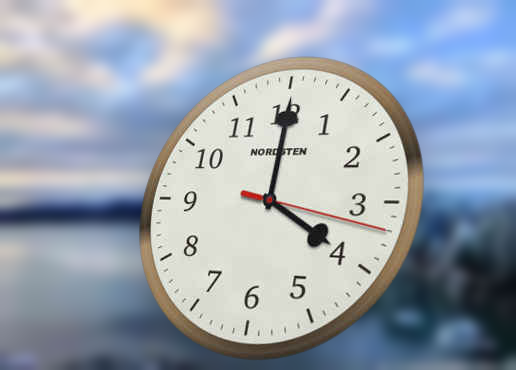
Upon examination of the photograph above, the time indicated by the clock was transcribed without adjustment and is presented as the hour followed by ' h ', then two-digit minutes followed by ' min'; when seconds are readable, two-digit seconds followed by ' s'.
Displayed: 4 h 00 min 17 s
